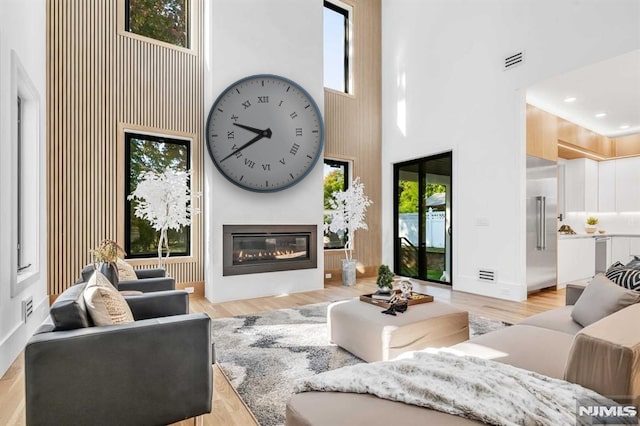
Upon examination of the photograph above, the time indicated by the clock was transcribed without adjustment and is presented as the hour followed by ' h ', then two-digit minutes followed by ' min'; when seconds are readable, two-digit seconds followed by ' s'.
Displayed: 9 h 40 min
